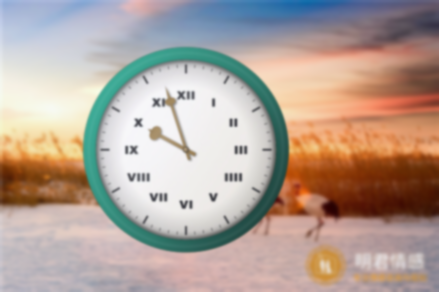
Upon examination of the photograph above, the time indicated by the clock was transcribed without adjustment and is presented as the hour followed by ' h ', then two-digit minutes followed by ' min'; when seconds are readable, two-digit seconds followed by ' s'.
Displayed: 9 h 57 min
